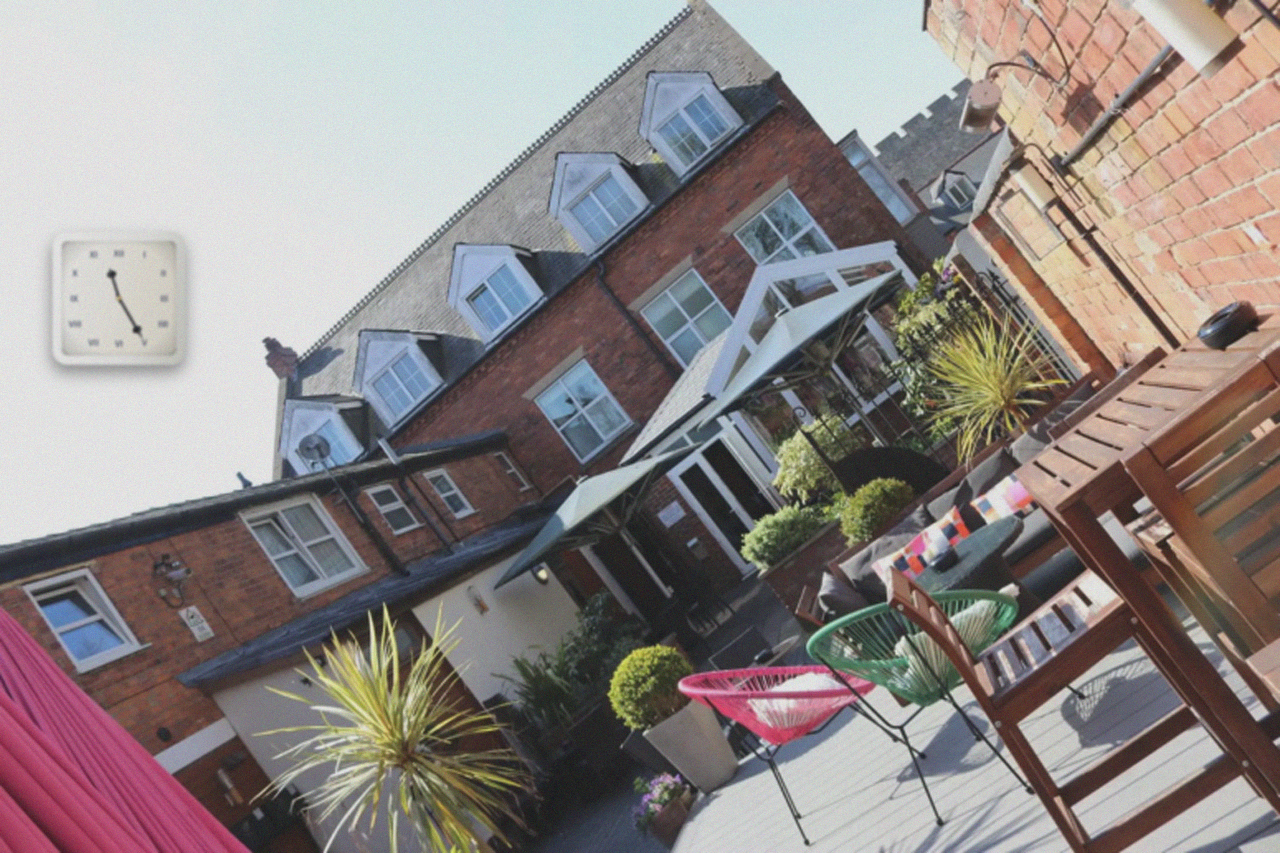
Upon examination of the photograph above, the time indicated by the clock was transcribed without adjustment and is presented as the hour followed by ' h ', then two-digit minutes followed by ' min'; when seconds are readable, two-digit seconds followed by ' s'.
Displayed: 11 h 25 min
